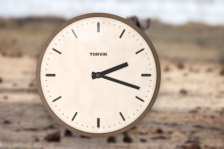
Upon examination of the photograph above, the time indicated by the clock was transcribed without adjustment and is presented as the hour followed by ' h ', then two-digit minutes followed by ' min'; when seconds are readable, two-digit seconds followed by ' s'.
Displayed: 2 h 18 min
